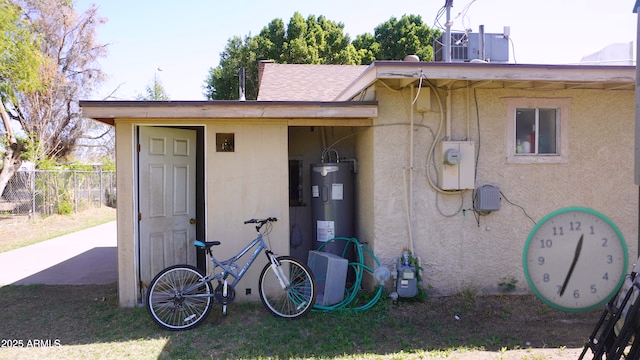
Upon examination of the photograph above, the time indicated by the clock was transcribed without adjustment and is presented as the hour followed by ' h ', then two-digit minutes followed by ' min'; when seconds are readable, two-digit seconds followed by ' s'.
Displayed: 12 h 34 min
